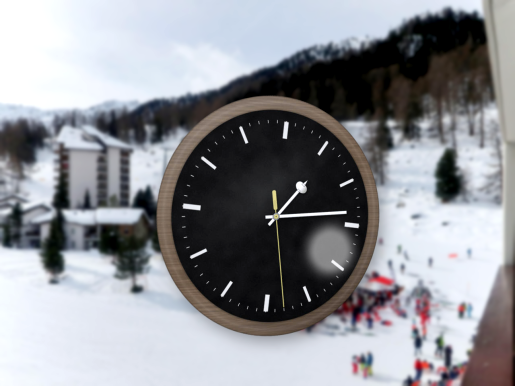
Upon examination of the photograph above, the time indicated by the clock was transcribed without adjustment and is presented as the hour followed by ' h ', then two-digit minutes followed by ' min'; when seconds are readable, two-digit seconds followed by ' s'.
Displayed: 1 h 13 min 28 s
